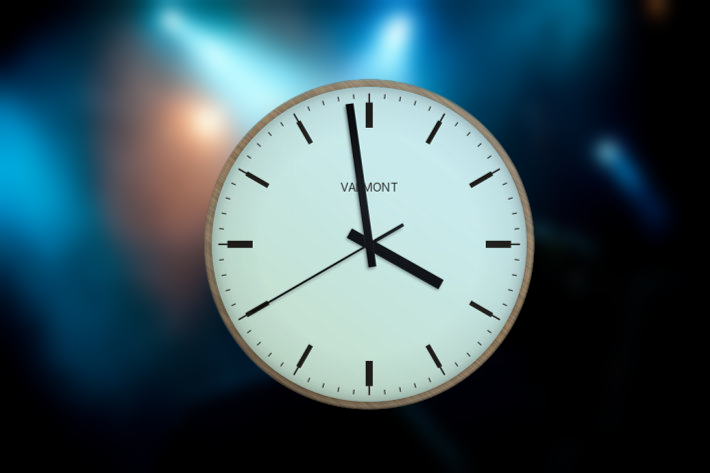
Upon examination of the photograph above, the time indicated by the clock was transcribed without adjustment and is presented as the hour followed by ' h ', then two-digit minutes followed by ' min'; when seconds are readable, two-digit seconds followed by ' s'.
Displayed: 3 h 58 min 40 s
